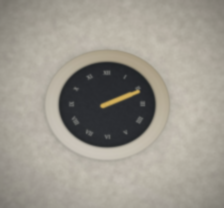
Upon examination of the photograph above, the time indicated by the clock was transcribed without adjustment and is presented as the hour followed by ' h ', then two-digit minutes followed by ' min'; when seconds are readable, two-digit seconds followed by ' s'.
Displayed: 2 h 11 min
